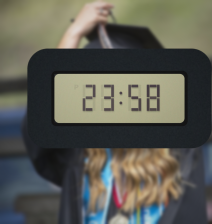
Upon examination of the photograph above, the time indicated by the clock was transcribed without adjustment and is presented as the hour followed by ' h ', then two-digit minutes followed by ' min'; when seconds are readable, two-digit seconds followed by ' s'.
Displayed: 23 h 58 min
